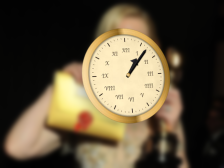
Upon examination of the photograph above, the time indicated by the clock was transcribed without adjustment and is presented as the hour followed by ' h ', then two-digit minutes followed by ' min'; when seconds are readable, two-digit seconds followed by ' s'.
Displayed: 1 h 07 min
